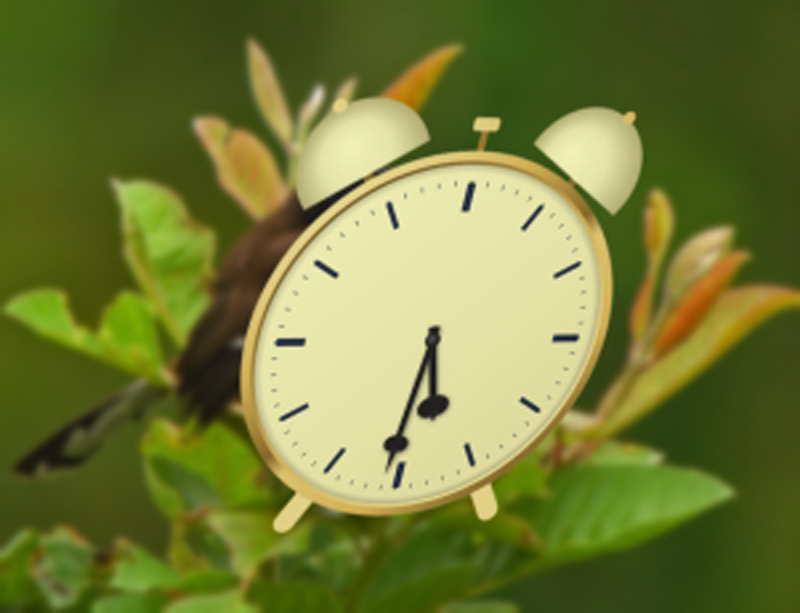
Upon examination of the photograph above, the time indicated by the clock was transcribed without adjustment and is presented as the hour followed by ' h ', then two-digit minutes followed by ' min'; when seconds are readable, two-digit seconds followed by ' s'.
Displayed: 5 h 31 min
